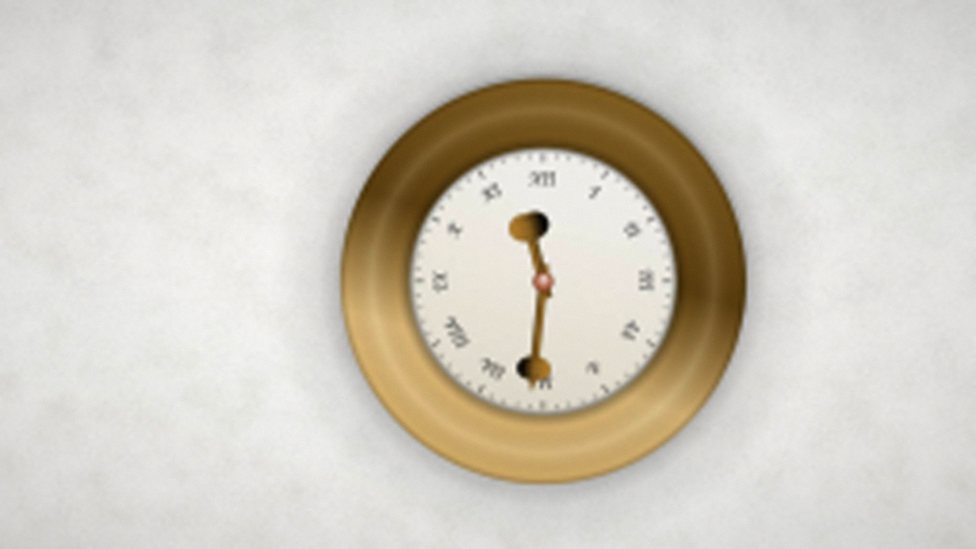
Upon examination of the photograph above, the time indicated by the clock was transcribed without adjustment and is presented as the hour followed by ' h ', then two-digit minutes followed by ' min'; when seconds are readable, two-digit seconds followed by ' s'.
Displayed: 11 h 31 min
